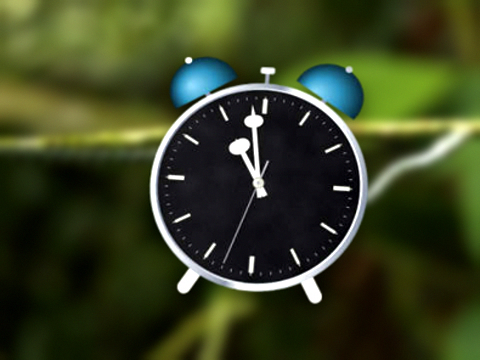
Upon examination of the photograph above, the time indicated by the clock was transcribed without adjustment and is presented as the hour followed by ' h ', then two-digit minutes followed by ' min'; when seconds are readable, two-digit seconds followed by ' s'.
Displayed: 10 h 58 min 33 s
